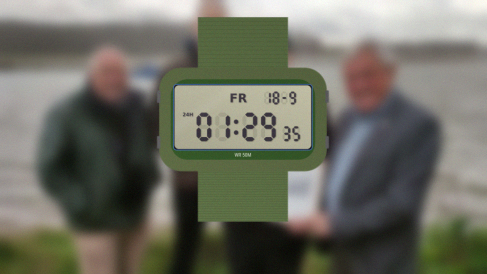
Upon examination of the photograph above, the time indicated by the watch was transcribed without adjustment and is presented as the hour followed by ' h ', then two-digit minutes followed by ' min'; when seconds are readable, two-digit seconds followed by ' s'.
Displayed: 1 h 29 min 35 s
